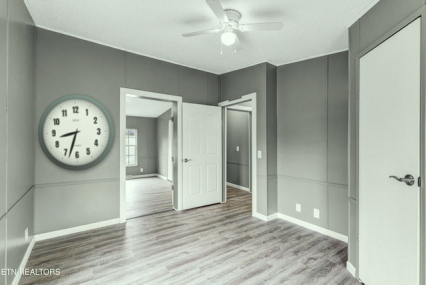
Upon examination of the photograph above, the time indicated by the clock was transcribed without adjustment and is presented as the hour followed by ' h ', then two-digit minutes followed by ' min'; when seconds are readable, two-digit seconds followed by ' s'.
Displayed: 8 h 33 min
